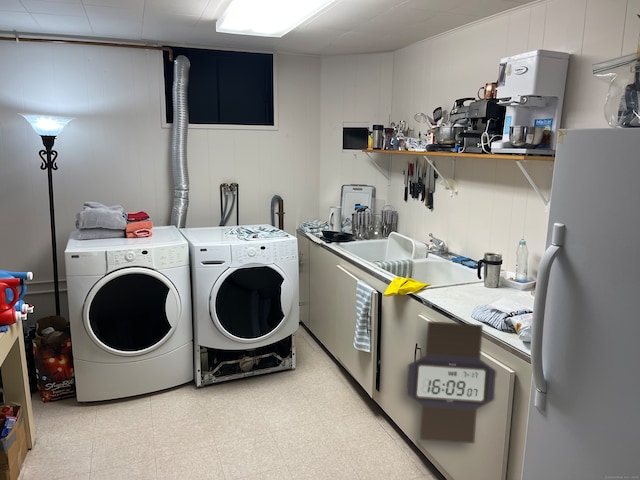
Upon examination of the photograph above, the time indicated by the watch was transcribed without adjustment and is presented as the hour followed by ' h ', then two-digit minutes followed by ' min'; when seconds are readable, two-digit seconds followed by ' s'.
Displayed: 16 h 09 min
